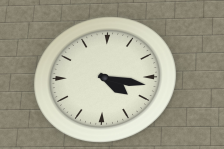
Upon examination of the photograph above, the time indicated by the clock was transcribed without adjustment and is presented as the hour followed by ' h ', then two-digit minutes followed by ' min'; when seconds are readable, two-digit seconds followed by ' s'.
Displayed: 4 h 17 min
